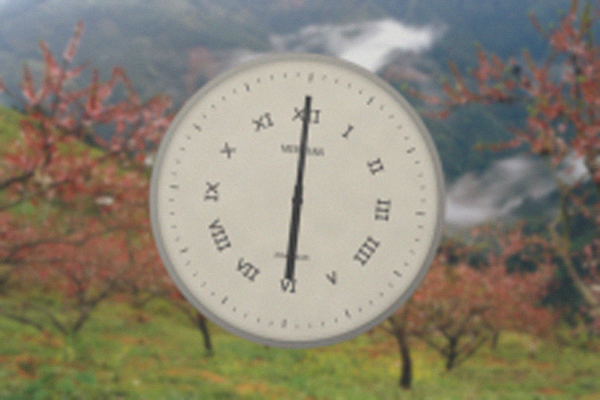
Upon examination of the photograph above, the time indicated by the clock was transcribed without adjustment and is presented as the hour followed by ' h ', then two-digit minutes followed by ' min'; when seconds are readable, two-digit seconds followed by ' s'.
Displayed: 6 h 00 min
